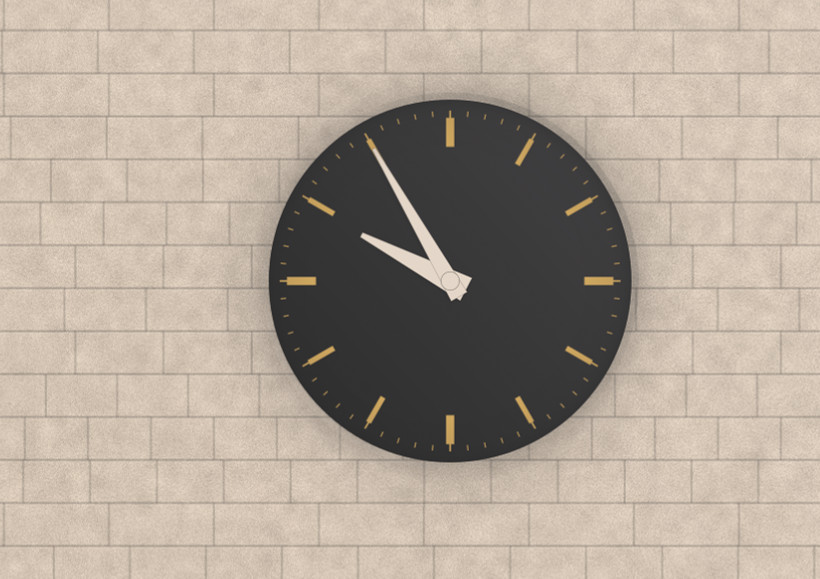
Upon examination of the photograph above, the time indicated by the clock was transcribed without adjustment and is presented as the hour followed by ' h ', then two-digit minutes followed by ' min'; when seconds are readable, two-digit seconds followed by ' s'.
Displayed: 9 h 55 min
